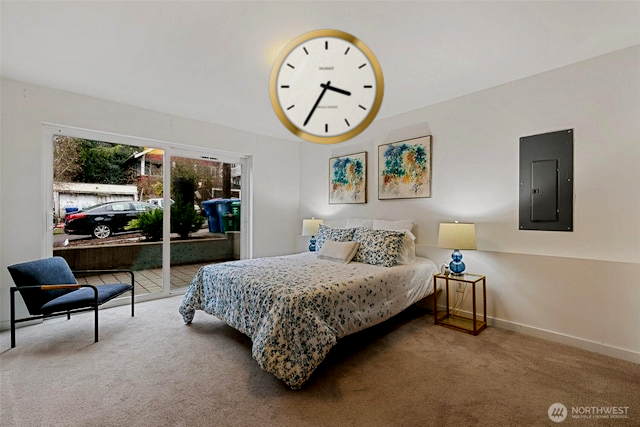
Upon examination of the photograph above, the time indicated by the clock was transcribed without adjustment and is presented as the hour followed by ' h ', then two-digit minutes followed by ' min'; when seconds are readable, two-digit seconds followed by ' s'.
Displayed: 3 h 35 min
